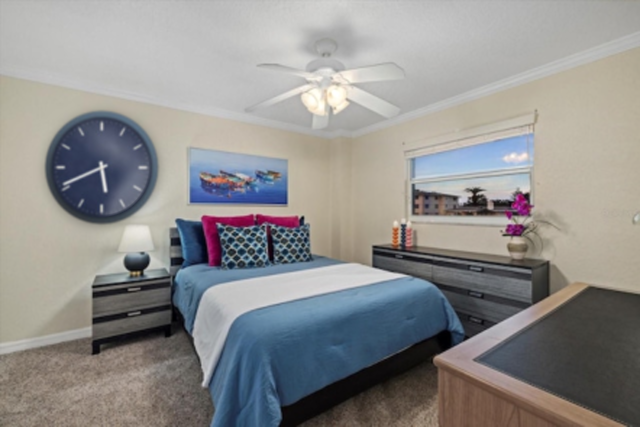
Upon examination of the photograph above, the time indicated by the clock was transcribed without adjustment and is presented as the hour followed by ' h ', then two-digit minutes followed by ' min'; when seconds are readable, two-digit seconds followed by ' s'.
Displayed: 5 h 41 min
